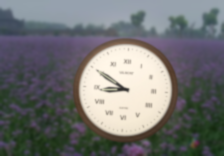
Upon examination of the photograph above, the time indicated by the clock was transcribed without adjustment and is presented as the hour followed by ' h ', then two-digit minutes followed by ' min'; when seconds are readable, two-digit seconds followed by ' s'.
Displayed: 8 h 50 min
